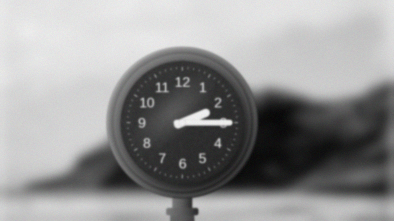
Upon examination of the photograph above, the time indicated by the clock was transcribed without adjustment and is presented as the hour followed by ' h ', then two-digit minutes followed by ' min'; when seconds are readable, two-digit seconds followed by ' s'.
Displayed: 2 h 15 min
